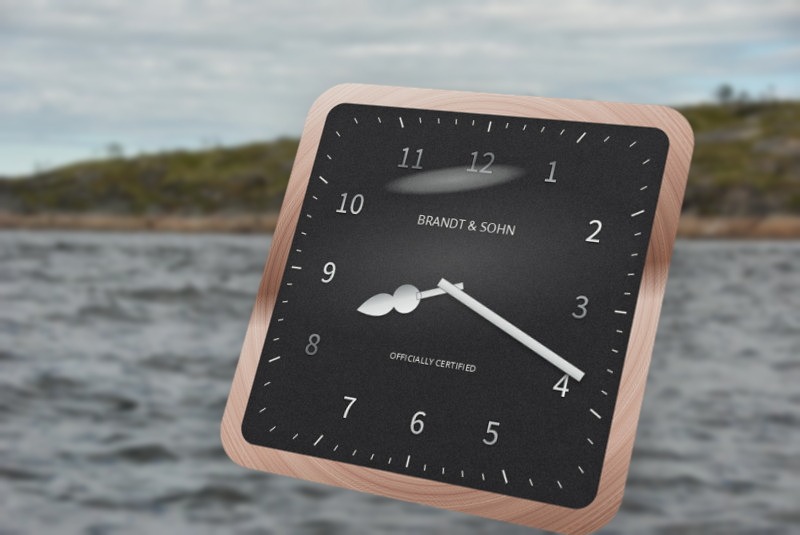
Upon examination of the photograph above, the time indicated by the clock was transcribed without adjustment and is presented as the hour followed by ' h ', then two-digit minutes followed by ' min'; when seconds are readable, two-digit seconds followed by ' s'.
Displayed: 8 h 19 min
